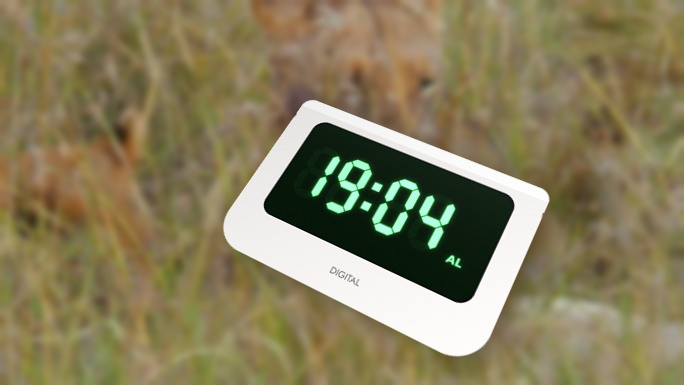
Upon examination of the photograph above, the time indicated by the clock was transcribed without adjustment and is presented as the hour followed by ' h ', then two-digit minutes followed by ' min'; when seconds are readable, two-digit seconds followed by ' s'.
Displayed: 19 h 04 min
